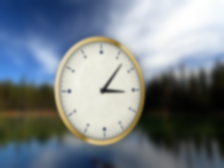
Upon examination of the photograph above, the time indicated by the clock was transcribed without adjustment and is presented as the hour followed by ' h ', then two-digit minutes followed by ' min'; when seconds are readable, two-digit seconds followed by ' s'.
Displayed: 3 h 07 min
